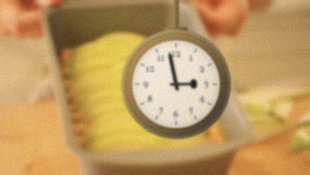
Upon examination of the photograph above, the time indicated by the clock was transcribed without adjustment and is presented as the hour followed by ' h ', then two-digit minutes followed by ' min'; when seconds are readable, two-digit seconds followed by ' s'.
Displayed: 2 h 58 min
